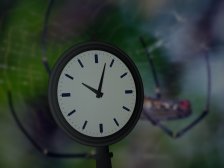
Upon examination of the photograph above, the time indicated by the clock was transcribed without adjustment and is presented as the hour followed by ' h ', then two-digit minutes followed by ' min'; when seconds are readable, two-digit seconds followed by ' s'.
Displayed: 10 h 03 min
